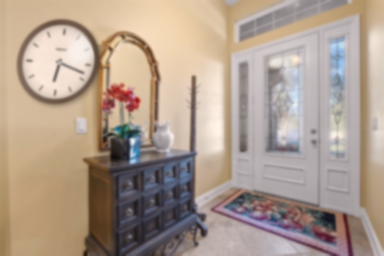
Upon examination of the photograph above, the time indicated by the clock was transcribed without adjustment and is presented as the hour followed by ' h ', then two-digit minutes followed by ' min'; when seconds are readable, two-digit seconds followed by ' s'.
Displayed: 6 h 18 min
